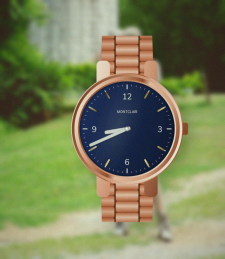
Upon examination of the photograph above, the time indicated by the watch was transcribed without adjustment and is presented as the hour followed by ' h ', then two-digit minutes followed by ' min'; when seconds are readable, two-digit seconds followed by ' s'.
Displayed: 8 h 41 min
